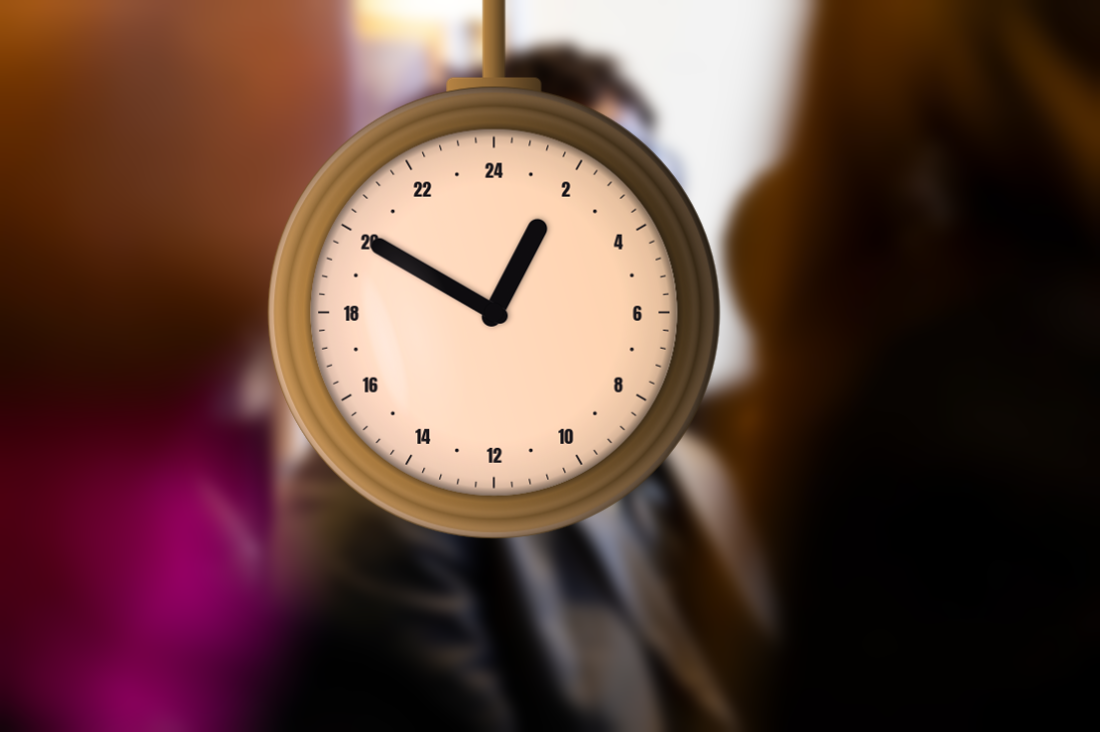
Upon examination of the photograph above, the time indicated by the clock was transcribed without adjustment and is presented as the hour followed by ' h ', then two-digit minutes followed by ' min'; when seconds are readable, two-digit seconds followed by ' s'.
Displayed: 1 h 50 min
